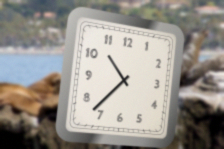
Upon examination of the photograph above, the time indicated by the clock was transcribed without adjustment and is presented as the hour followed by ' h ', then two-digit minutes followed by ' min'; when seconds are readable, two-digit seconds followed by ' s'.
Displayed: 10 h 37 min
